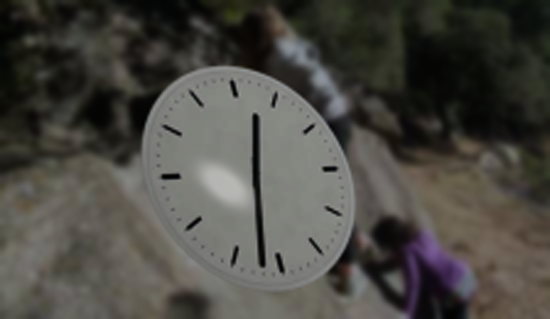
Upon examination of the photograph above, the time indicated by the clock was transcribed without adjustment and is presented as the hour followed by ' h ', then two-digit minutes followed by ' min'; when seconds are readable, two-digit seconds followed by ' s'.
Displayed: 12 h 32 min
